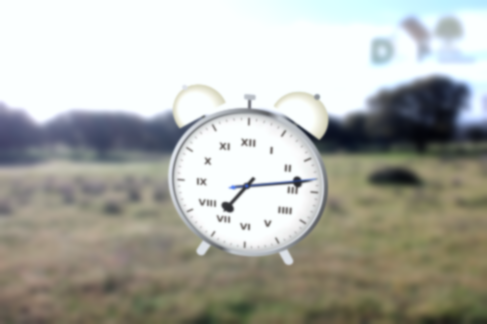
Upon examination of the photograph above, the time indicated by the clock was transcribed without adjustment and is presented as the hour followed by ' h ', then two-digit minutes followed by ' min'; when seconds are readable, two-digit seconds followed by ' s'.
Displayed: 7 h 13 min 13 s
